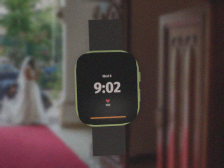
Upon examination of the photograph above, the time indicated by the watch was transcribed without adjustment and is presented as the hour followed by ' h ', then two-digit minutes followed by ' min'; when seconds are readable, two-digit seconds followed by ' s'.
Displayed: 9 h 02 min
